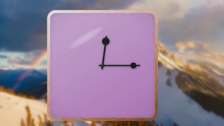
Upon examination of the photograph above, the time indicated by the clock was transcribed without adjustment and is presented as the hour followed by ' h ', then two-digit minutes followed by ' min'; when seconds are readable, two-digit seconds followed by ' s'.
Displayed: 12 h 15 min
